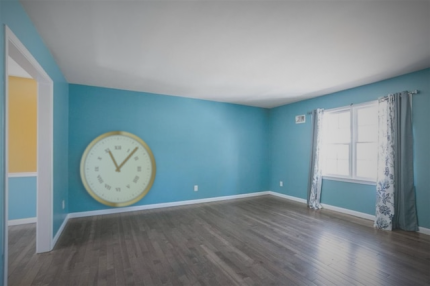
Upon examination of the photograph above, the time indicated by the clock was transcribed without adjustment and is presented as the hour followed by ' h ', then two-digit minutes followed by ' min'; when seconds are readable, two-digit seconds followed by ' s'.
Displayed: 11 h 07 min
